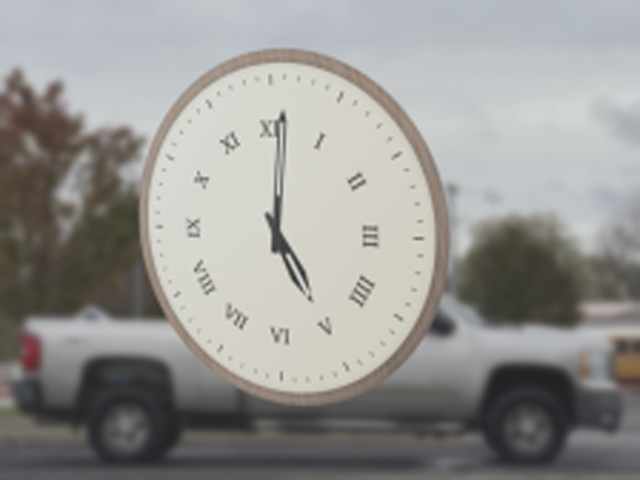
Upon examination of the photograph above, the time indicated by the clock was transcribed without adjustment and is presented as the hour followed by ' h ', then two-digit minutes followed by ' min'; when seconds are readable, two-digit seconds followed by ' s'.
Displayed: 5 h 01 min
